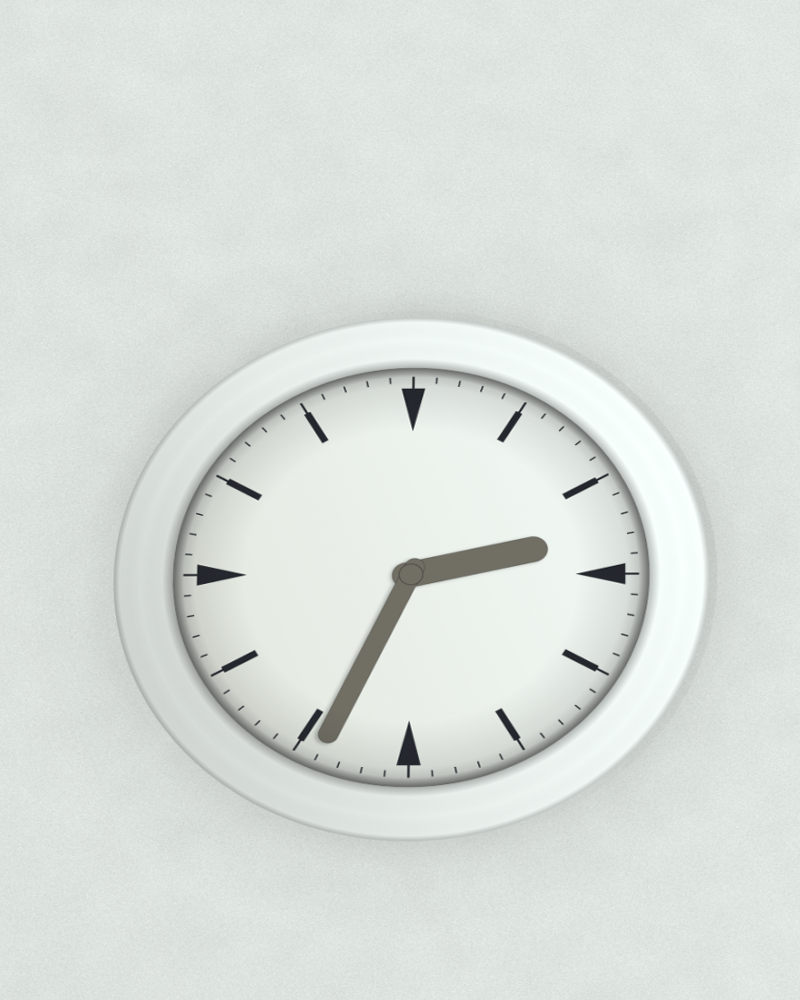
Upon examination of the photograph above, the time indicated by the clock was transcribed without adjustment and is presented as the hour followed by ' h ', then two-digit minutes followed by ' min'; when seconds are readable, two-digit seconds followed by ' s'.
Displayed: 2 h 34 min
